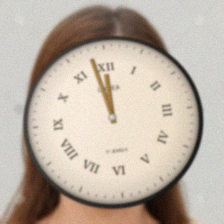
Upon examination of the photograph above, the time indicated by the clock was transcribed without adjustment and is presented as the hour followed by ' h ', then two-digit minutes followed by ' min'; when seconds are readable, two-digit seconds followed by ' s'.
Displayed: 11 h 58 min
